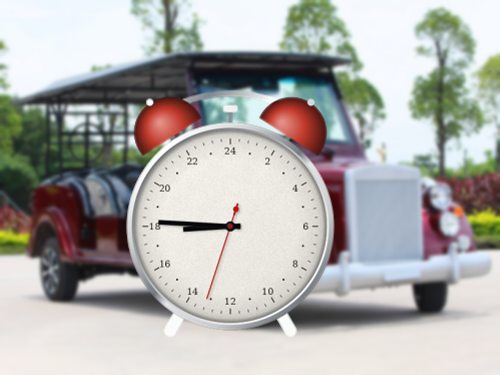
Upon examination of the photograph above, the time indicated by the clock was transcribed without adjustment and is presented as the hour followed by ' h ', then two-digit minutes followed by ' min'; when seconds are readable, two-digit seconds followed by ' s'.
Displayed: 17 h 45 min 33 s
